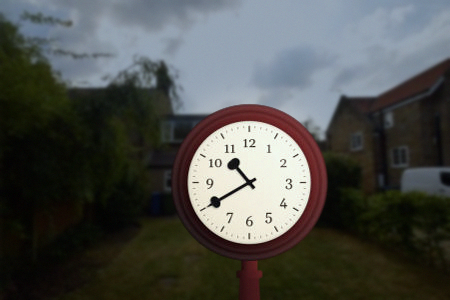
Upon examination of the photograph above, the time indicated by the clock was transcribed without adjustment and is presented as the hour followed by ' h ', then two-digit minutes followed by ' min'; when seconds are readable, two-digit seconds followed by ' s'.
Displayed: 10 h 40 min
